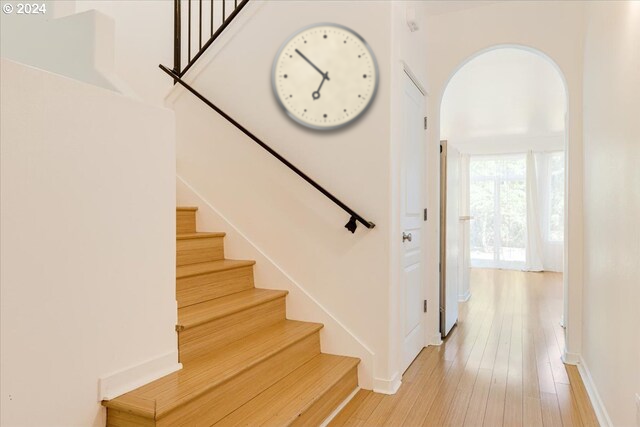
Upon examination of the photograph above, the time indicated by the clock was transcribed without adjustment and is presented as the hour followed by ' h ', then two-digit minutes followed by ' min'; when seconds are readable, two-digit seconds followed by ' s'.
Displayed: 6 h 52 min
